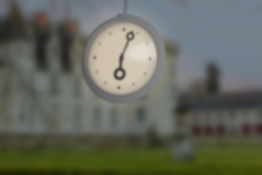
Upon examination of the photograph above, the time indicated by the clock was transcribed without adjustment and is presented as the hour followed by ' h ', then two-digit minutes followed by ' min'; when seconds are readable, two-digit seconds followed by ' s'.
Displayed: 6 h 03 min
